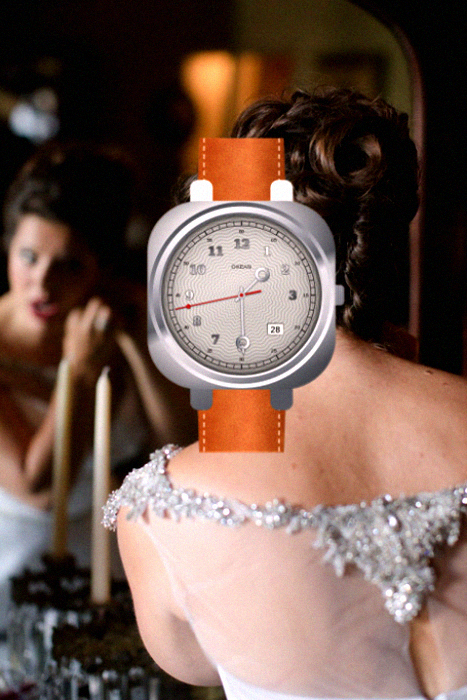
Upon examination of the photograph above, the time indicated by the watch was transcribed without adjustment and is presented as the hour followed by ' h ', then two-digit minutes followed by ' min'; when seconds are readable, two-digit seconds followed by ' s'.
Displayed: 1 h 29 min 43 s
